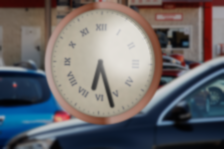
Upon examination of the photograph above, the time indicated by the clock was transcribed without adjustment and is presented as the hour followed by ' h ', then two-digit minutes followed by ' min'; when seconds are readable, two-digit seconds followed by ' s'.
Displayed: 6 h 27 min
